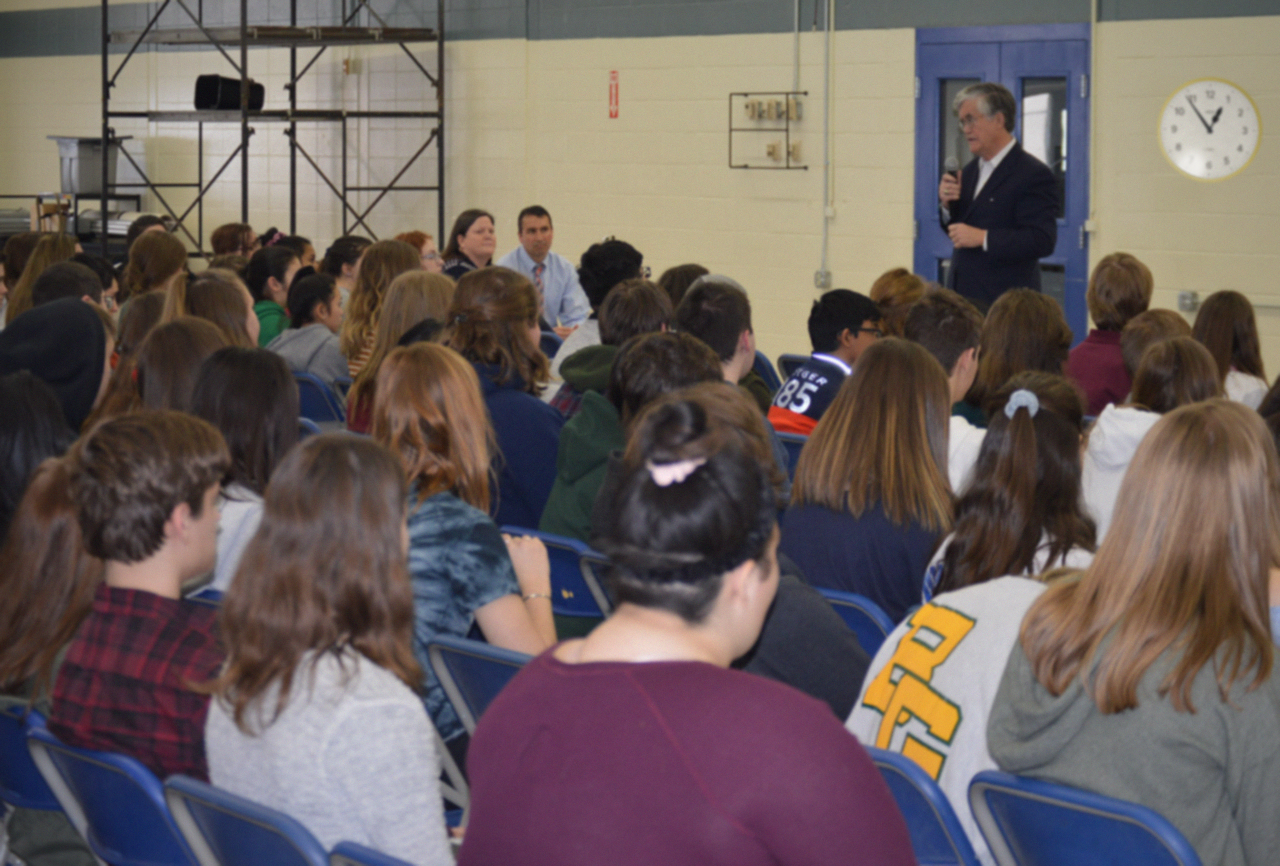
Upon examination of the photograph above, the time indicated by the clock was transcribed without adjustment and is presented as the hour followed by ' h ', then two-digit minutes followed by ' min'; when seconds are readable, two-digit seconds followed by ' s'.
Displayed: 12 h 54 min
